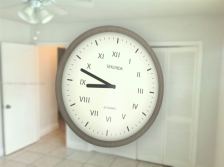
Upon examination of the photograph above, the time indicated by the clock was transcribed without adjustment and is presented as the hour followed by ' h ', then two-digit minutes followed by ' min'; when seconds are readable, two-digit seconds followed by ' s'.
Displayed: 8 h 48 min
